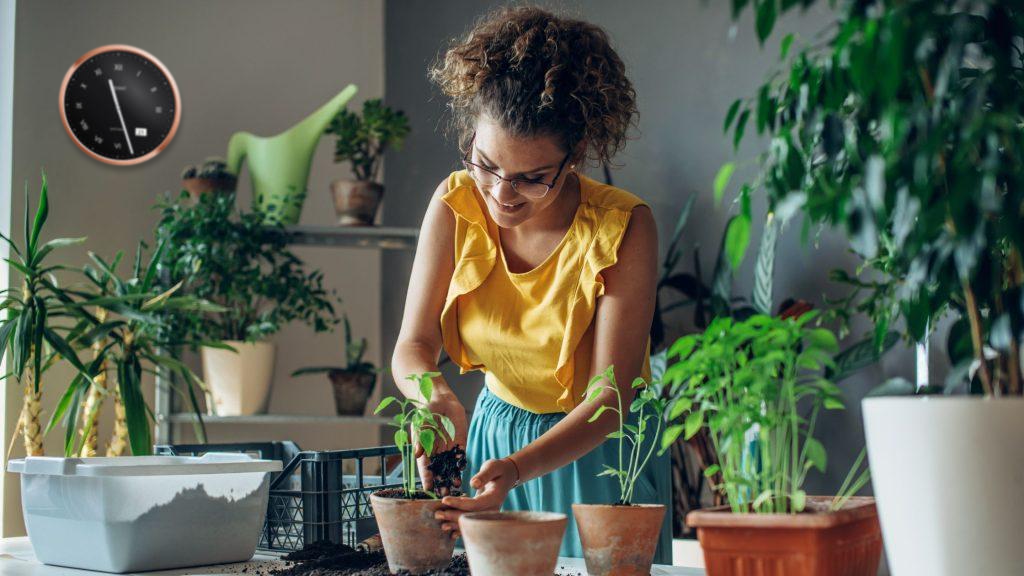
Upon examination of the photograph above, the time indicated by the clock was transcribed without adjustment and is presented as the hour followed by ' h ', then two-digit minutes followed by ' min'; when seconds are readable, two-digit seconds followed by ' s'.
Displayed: 11 h 27 min
